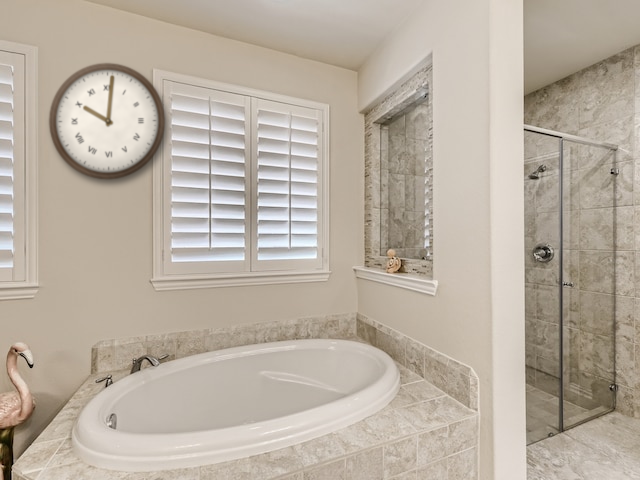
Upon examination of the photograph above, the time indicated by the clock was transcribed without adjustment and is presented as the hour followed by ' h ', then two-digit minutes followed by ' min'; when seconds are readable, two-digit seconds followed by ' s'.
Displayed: 10 h 01 min
